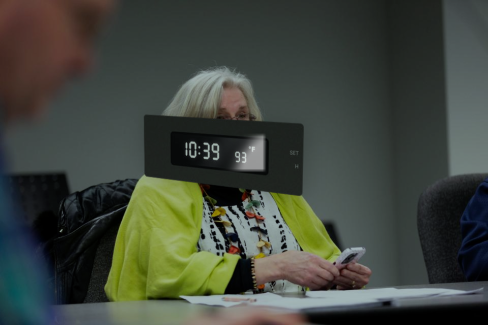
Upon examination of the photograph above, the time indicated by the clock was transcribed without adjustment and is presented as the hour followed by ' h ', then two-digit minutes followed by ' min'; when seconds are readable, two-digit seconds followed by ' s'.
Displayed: 10 h 39 min
